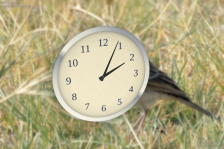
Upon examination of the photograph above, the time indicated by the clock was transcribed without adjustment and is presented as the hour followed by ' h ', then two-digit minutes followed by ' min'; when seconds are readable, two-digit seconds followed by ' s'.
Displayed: 2 h 04 min
